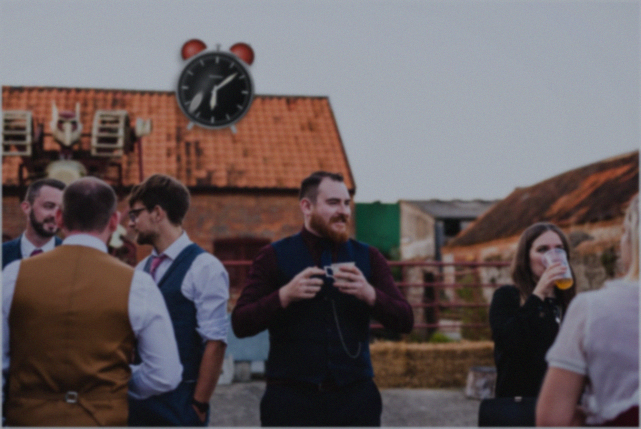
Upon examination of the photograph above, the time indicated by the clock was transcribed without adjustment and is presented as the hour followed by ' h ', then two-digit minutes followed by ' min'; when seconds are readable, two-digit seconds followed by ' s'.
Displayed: 6 h 08 min
